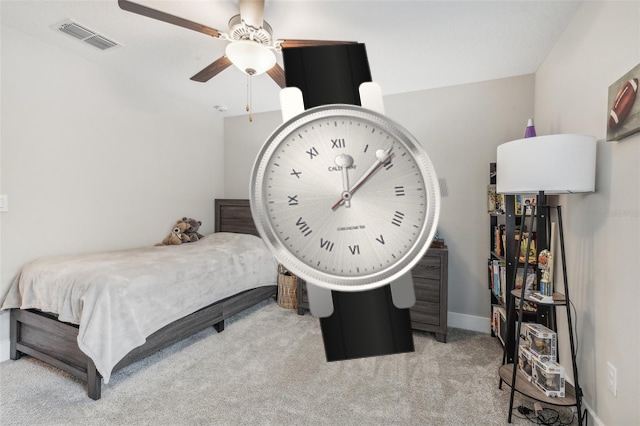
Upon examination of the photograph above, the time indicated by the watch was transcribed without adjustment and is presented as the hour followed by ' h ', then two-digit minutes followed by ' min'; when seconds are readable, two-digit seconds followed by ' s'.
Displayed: 12 h 08 min 09 s
